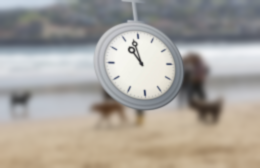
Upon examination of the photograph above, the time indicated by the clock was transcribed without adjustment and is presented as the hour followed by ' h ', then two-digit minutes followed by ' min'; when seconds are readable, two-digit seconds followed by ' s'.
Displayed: 10 h 58 min
